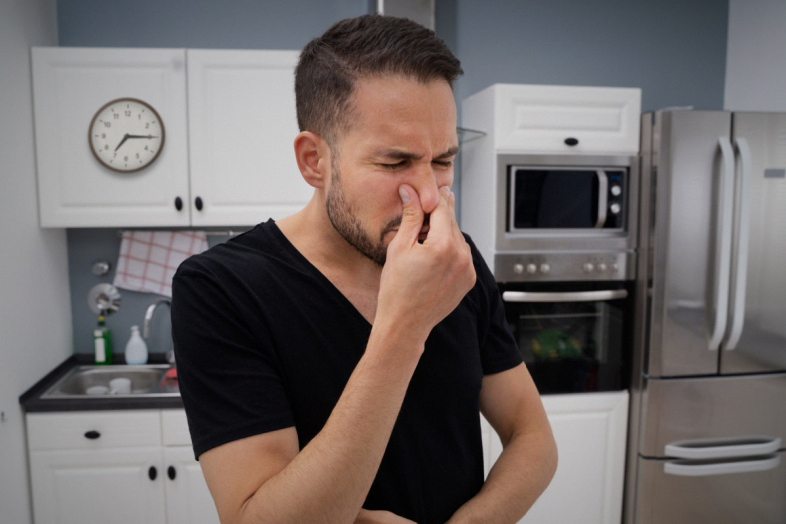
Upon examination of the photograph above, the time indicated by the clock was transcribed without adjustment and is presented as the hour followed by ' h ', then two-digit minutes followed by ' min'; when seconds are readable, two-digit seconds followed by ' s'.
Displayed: 7 h 15 min
